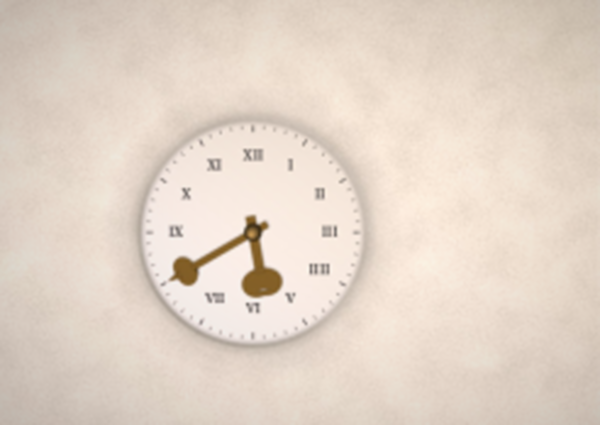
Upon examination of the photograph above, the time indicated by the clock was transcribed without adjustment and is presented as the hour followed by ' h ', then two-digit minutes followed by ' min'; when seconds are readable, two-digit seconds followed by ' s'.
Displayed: 5 h 40 min
